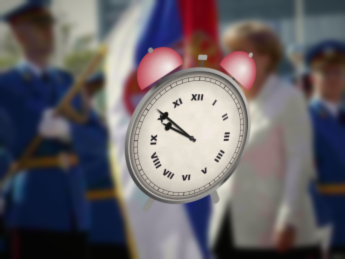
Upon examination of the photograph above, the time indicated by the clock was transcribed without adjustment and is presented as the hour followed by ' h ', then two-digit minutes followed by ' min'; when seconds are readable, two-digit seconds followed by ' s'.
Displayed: 9 h 51 min
